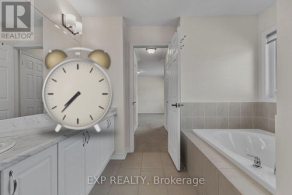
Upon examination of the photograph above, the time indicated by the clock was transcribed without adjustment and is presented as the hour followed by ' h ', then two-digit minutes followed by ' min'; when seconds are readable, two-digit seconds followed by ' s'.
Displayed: 7 h 37 min
